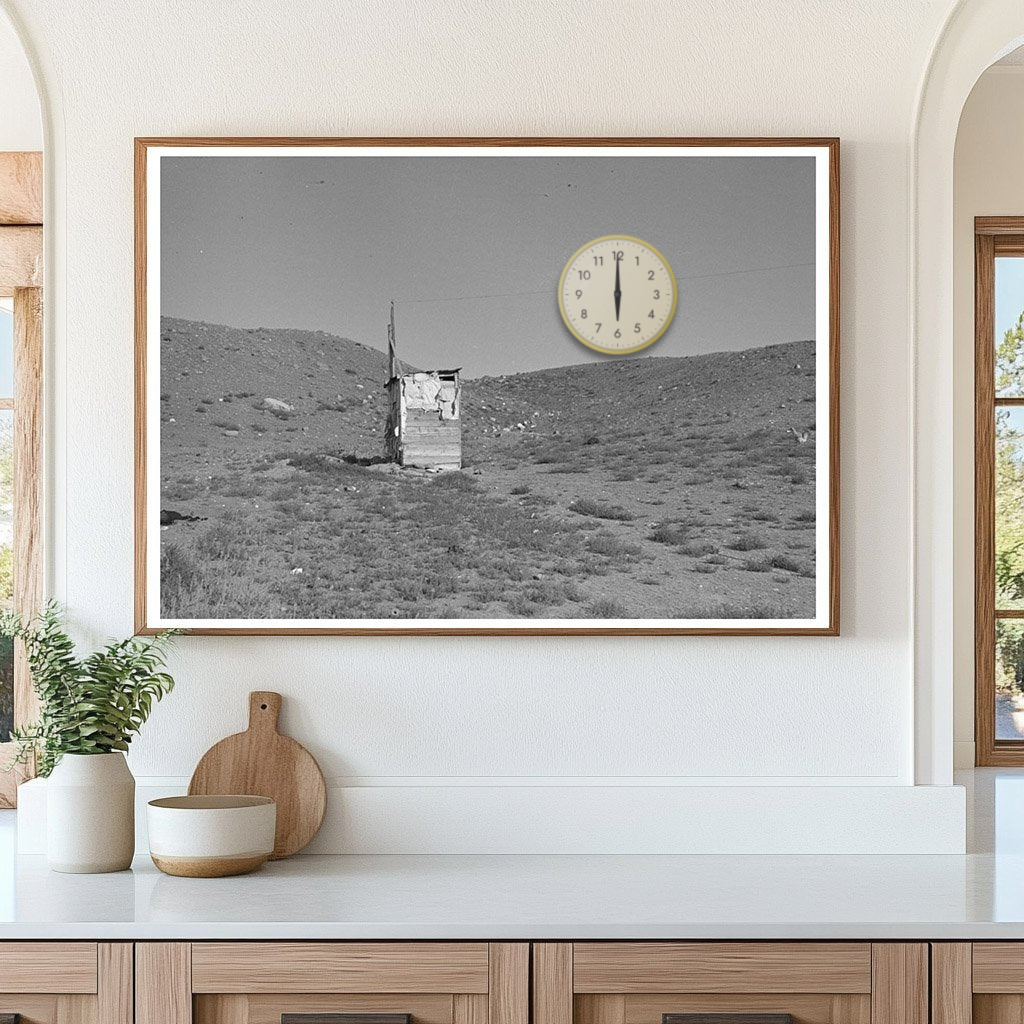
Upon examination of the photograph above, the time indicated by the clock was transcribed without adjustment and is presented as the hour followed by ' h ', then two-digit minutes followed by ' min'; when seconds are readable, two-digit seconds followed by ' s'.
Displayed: 6 h 00 min
